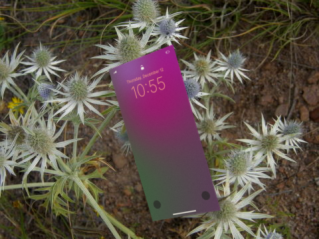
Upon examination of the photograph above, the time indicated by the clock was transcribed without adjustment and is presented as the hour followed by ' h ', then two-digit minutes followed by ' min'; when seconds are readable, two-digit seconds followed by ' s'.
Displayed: 10 h 55 min
